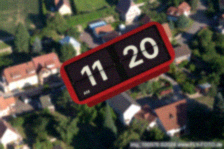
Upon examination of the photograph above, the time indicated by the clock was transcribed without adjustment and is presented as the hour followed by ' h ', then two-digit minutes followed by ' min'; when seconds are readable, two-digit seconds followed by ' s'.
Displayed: 11 h 20 min
